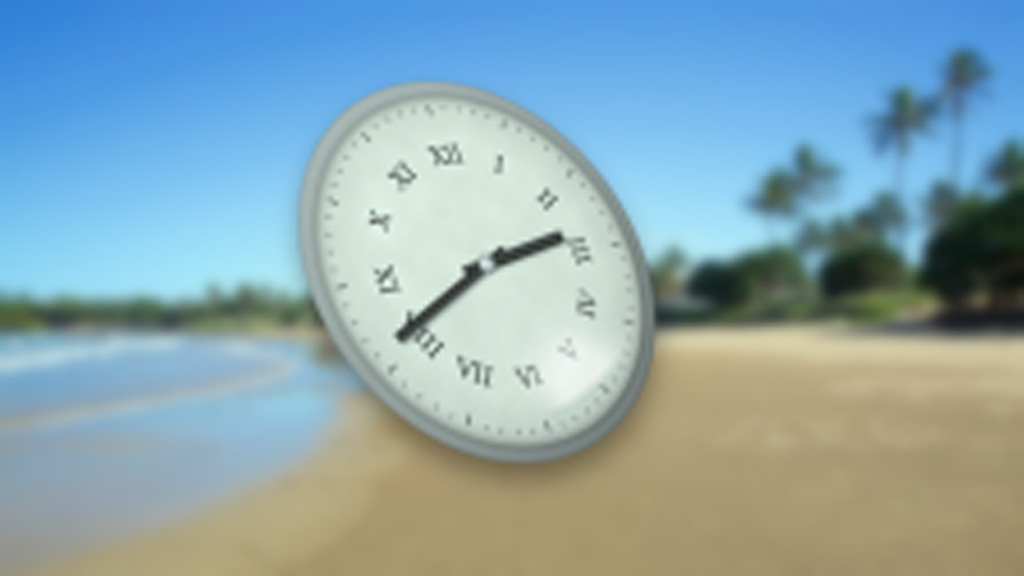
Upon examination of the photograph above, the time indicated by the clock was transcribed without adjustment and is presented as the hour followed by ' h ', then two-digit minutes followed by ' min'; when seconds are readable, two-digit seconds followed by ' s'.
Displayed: 2 h 41 min
